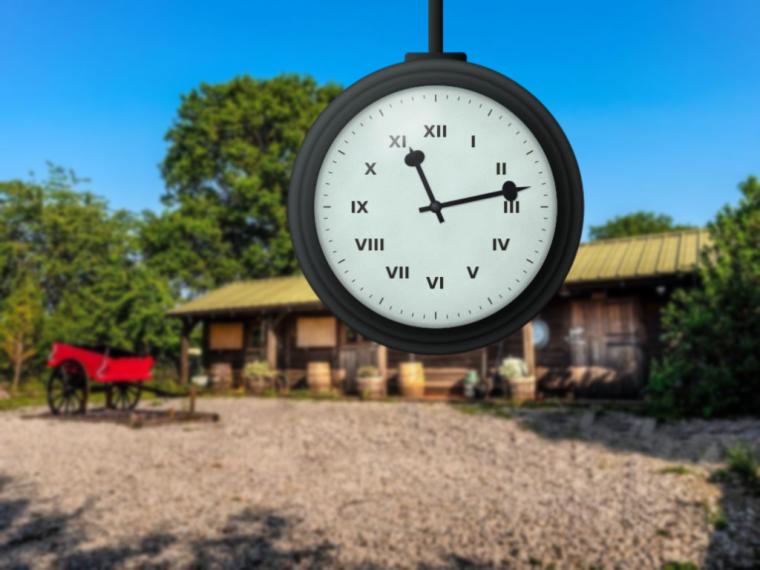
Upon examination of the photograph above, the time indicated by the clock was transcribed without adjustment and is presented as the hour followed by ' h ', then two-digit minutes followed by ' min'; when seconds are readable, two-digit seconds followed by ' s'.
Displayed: 11 h 13 min
